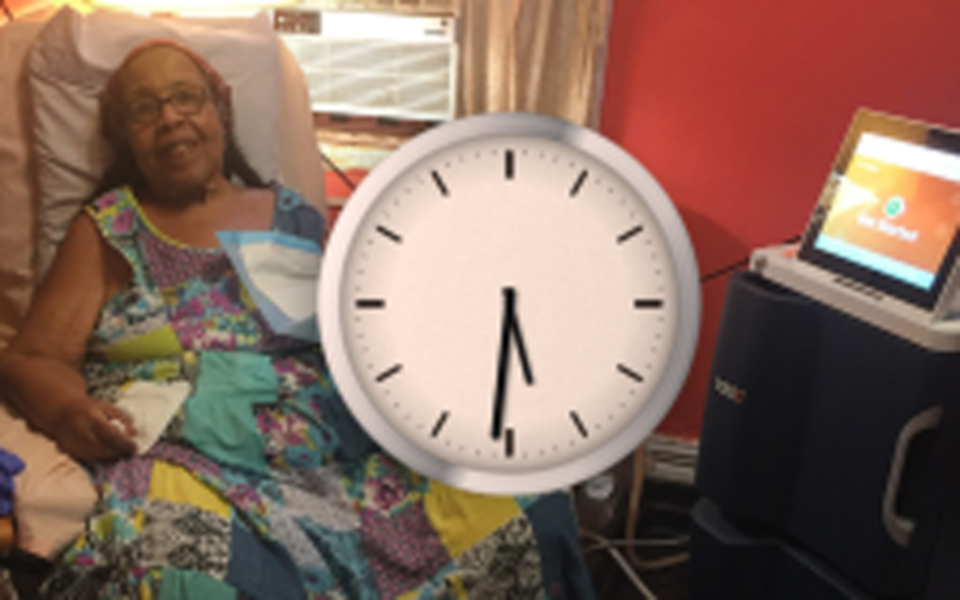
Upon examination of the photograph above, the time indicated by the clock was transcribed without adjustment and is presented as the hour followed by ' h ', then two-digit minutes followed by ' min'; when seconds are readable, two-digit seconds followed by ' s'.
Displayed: 5 h 31 min
